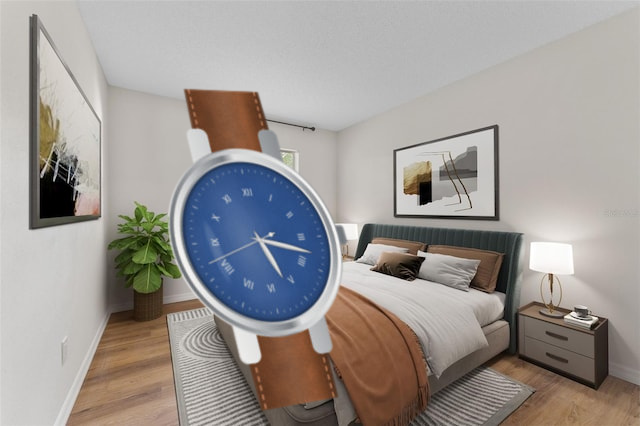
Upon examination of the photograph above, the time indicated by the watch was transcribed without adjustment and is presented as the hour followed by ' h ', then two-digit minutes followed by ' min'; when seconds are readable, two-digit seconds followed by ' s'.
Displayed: 5 h 17 min 42 s
